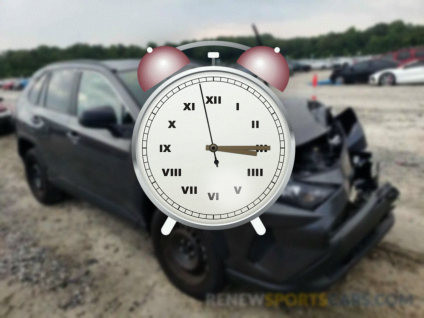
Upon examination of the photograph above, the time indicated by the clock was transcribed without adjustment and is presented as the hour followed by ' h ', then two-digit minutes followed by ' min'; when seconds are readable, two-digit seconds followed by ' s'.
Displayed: 3 h 14 min 58 s
